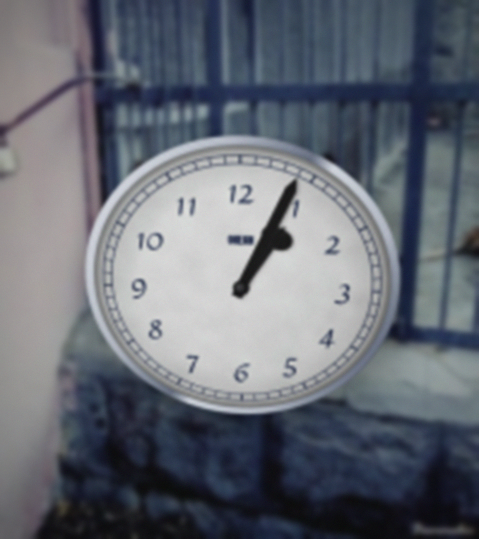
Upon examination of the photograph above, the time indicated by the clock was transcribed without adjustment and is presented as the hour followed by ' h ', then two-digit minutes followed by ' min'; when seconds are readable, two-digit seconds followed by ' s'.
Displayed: 1 h 04 min
